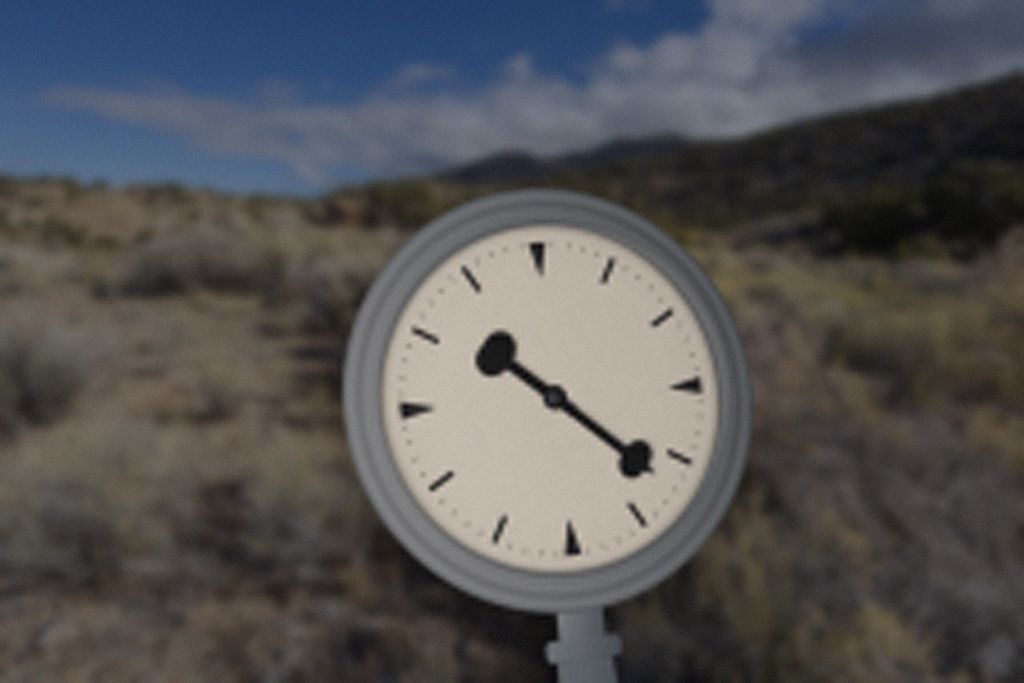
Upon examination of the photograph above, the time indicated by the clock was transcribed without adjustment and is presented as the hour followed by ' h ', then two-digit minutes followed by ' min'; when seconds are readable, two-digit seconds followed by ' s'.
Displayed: 10 h 22 min
